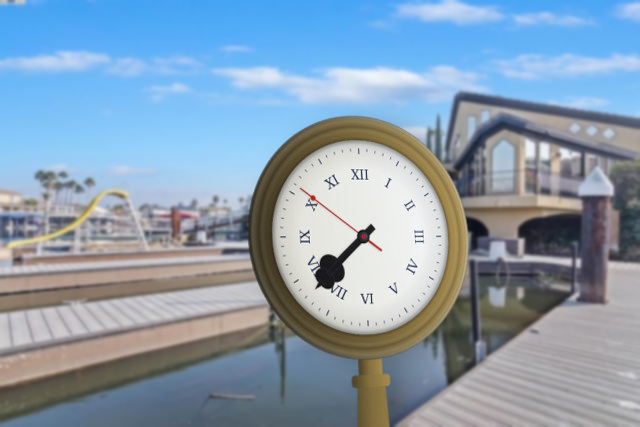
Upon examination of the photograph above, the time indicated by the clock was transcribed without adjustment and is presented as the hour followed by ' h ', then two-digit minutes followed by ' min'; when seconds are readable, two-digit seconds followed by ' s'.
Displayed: 7 h 37 min 51 s
